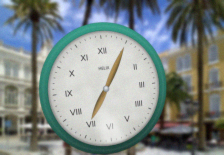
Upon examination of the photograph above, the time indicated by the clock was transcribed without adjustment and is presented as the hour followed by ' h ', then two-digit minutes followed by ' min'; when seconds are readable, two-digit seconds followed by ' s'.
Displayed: 7 h 05 min
